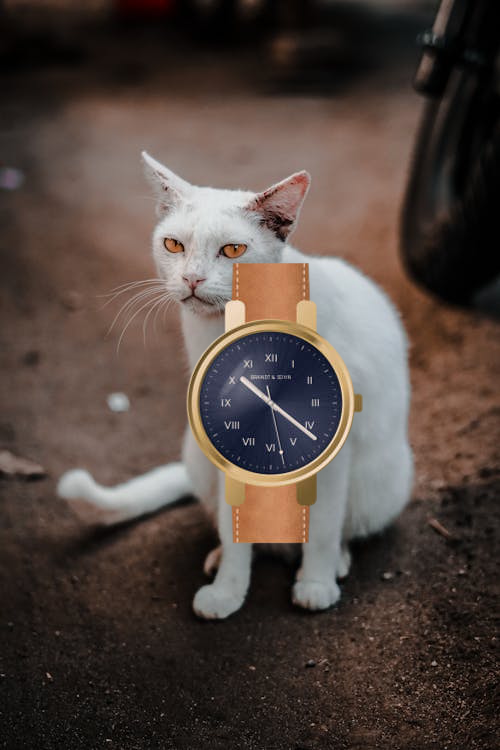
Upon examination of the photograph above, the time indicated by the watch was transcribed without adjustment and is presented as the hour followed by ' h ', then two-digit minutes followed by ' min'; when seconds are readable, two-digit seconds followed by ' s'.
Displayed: 10 h 21 min 28 s
